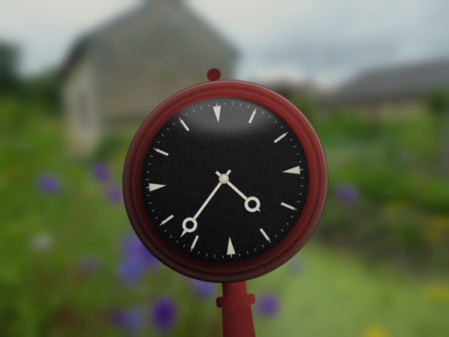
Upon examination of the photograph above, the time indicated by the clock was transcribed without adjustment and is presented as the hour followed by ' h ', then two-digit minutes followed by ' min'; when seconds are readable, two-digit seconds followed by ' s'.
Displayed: 4 h 37 min
